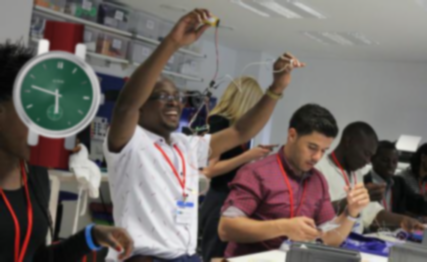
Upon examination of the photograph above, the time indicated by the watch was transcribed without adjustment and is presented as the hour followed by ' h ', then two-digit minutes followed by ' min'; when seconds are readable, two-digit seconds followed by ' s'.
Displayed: 5 h 47 min
